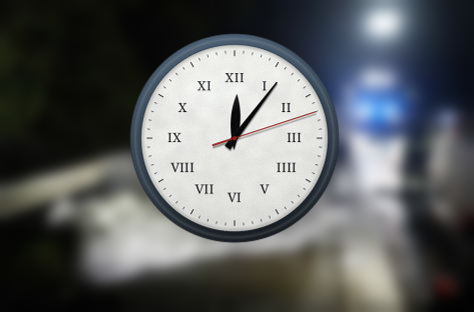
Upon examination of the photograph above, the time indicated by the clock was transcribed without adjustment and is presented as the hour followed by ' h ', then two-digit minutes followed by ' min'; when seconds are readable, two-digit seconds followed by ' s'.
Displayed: 12 h 06 min 12 s
